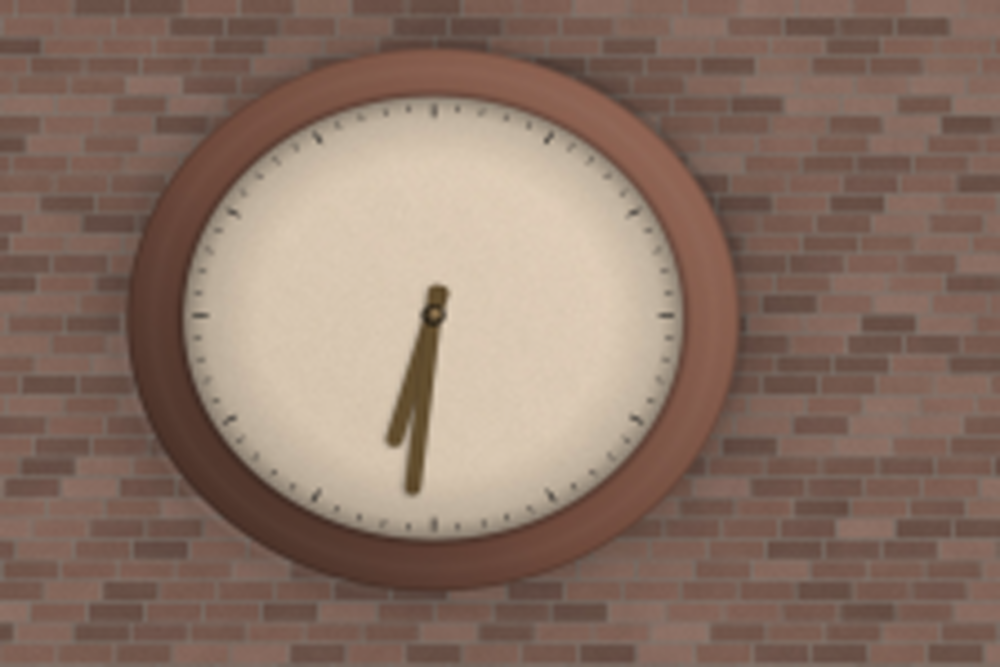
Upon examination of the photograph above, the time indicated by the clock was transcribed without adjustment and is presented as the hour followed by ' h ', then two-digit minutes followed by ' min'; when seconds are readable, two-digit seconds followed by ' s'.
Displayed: 6 h 31 min
